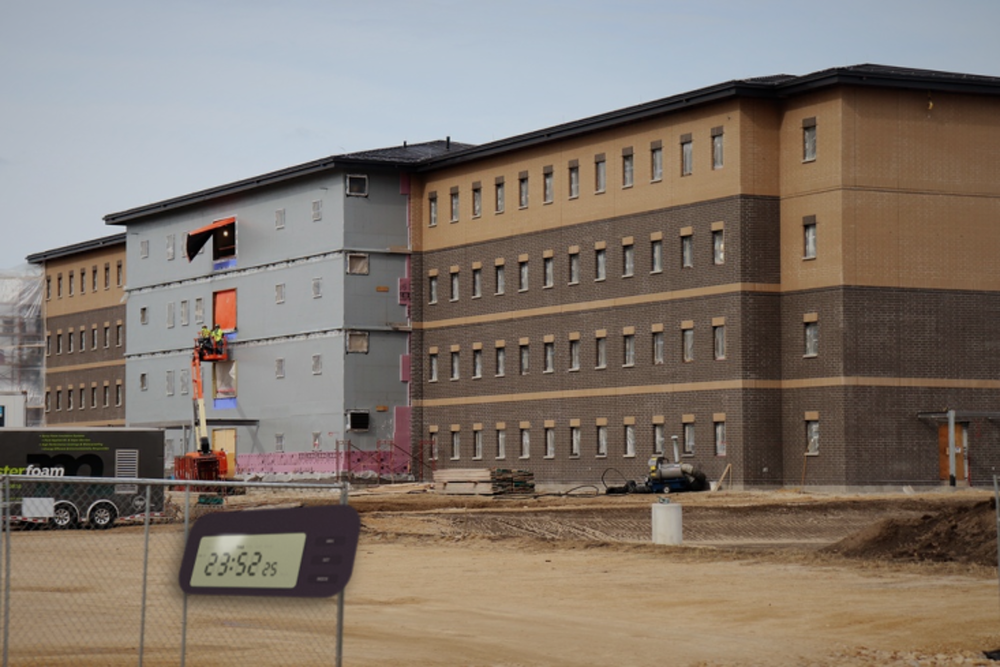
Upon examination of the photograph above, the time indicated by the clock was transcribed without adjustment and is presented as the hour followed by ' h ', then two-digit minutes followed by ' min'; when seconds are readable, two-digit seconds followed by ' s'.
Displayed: 23 h 52 min 25 s
